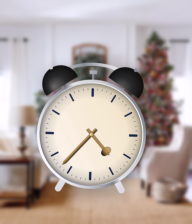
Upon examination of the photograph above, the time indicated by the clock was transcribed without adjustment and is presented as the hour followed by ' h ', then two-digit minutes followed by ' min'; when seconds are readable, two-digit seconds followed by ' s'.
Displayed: 4 h 37 min
